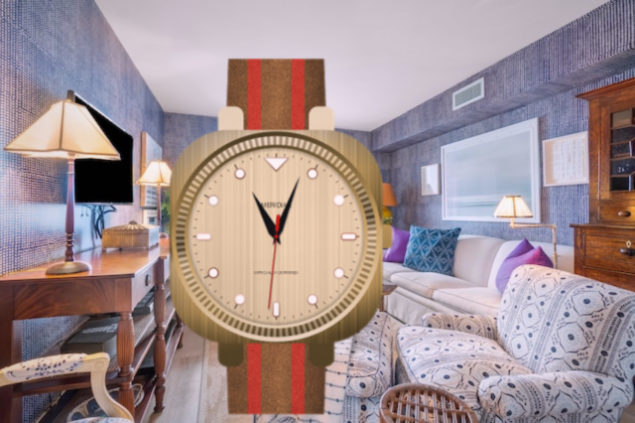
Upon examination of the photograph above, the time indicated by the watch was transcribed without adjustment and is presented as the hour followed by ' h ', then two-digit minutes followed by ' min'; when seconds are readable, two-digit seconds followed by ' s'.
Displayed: 11 h 03 min 31 s
